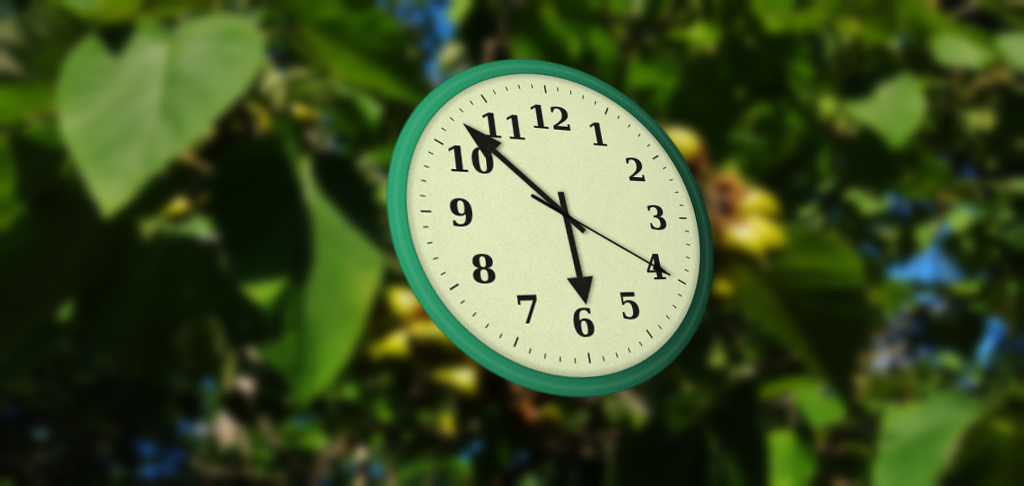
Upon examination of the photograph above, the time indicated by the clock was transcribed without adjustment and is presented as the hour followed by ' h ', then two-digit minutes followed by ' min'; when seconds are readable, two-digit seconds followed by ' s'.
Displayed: 5 h 52 min 20 s
